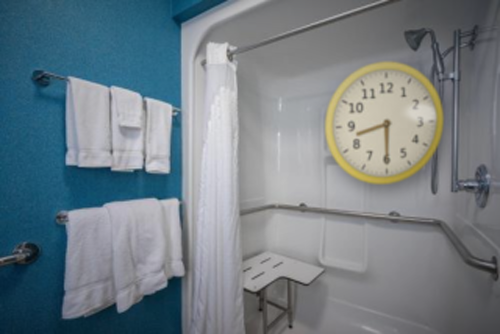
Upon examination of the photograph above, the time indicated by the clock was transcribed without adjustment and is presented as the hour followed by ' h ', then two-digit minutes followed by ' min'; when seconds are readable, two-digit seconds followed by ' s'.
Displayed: 8 h 30 min
